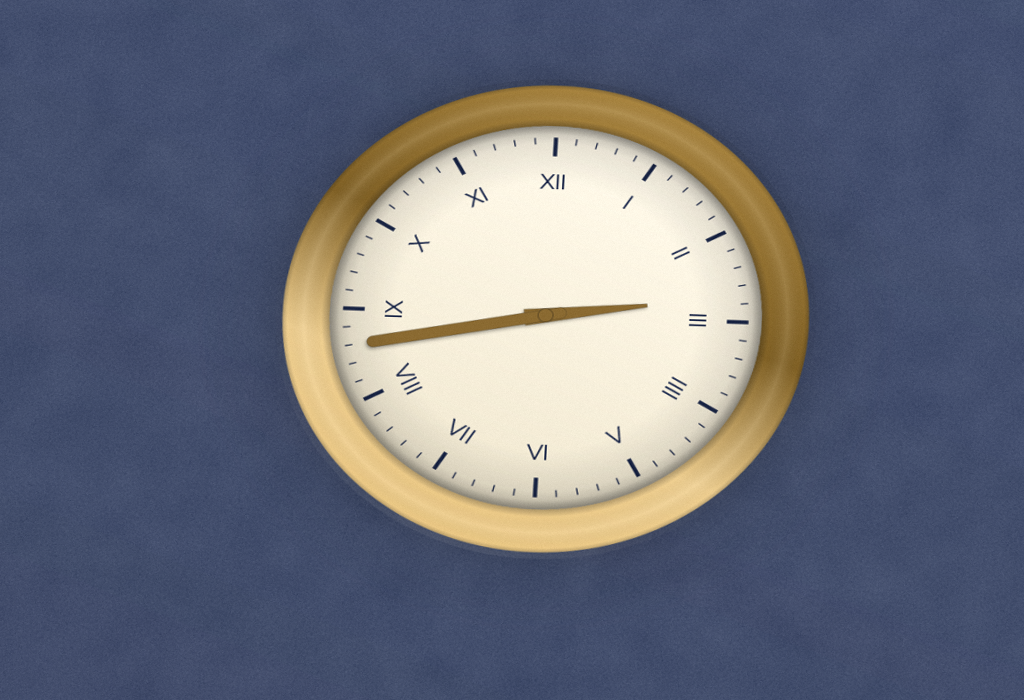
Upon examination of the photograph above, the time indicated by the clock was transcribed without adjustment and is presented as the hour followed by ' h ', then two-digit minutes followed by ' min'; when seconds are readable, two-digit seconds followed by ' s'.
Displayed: 2 h 43 min
